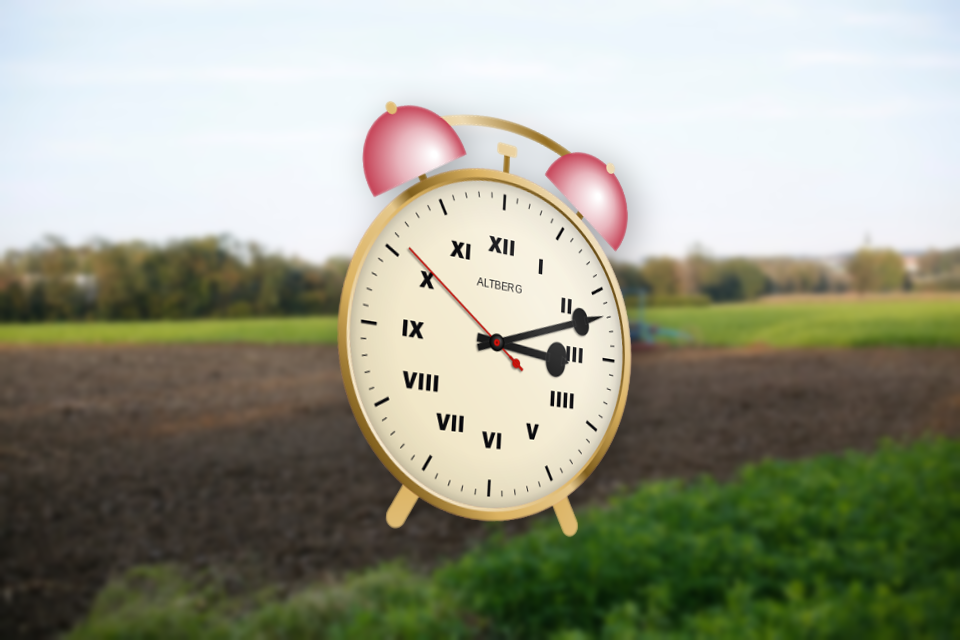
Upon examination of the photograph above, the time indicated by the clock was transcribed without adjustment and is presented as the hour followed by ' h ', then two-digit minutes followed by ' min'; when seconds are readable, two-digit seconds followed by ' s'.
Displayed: 3 h 11 min 51 s
